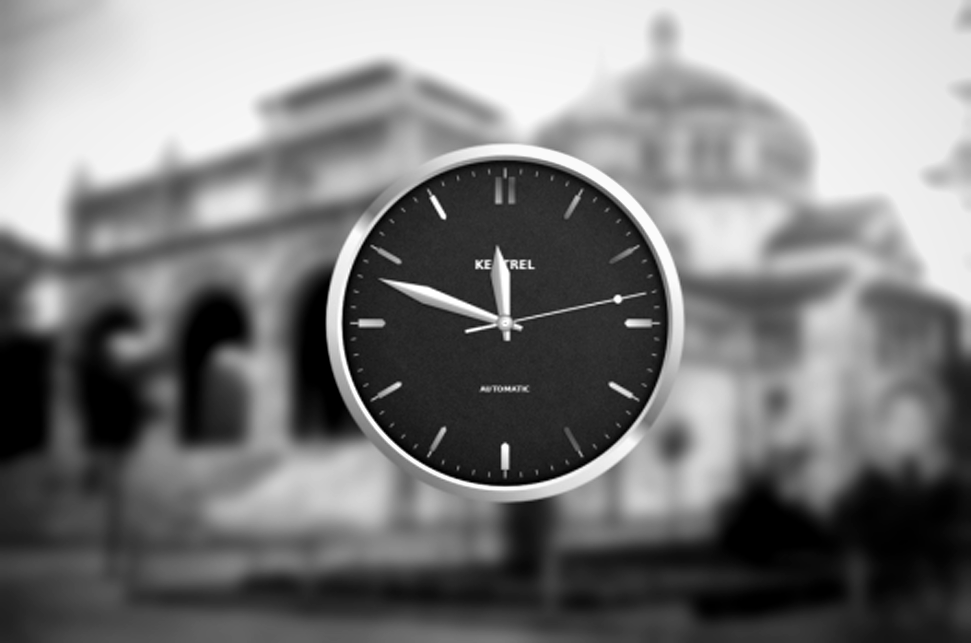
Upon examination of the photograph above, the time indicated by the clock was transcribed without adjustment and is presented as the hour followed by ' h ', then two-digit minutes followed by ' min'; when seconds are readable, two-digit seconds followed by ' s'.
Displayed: 11 h 48 min 13 s
